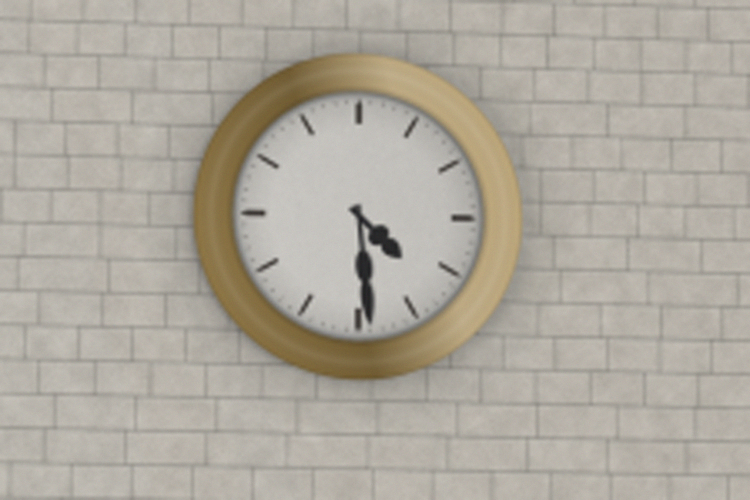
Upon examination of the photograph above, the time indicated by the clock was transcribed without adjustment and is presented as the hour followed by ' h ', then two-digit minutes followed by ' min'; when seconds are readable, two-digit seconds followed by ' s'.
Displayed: 4 h 29 min
